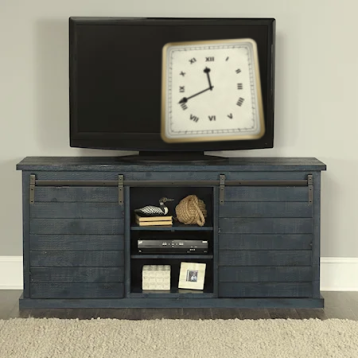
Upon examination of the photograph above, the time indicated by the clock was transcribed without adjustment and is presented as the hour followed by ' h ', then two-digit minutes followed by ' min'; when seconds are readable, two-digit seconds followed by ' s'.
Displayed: 11 h 41 min
